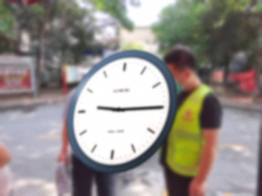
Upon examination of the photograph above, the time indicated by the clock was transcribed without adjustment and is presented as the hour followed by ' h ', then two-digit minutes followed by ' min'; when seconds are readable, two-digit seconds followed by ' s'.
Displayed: 9 h 15 min
